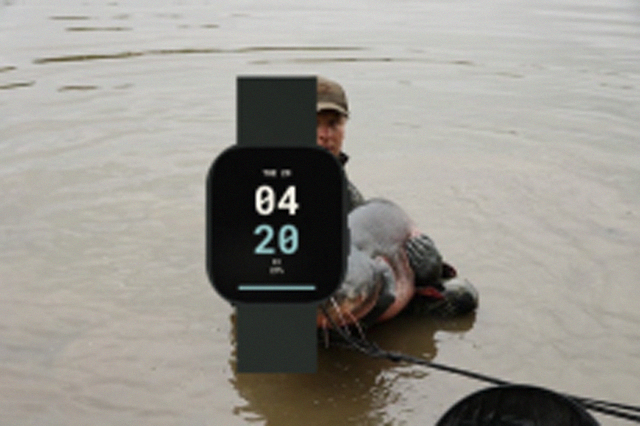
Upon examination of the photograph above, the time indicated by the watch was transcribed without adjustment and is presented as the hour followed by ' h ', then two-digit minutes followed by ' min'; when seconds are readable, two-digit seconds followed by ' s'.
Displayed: 4 h 20 min
